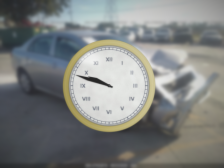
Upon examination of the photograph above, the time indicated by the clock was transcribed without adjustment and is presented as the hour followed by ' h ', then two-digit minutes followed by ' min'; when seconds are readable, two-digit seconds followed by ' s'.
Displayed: 9 h 48 min
